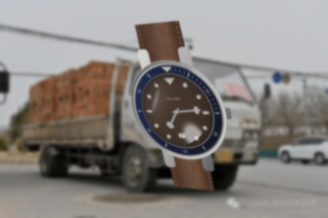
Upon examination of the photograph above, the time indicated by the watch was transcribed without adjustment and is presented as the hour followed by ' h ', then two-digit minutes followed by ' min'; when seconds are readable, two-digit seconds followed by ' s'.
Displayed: 7 h 14 min
